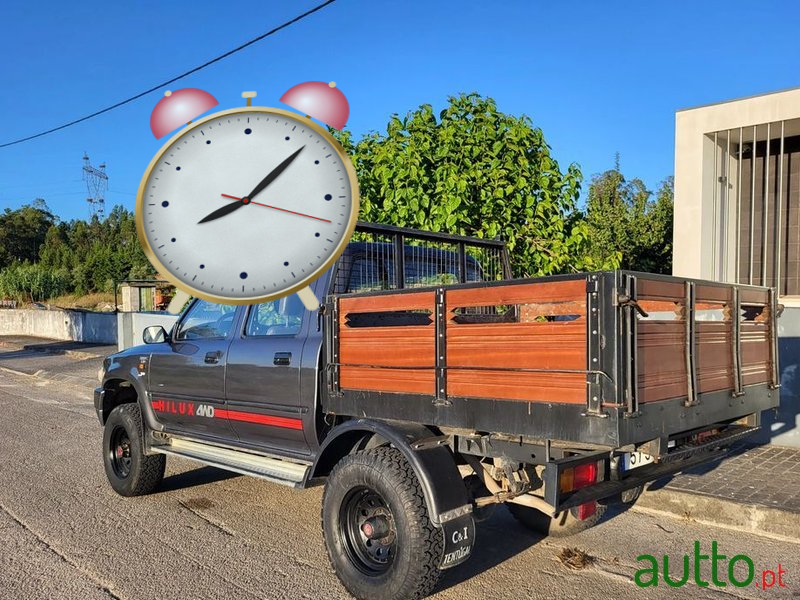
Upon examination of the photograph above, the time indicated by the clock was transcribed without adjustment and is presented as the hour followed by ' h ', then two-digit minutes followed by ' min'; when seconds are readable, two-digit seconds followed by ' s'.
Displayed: 8 h 07 min 18 s
